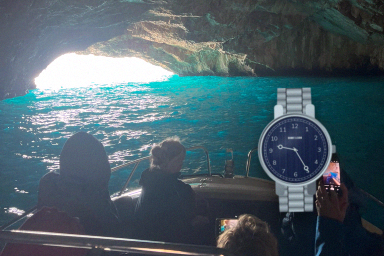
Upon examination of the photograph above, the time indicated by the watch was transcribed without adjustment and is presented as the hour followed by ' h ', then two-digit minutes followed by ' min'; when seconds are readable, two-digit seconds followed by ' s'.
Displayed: 9 h 25 min
